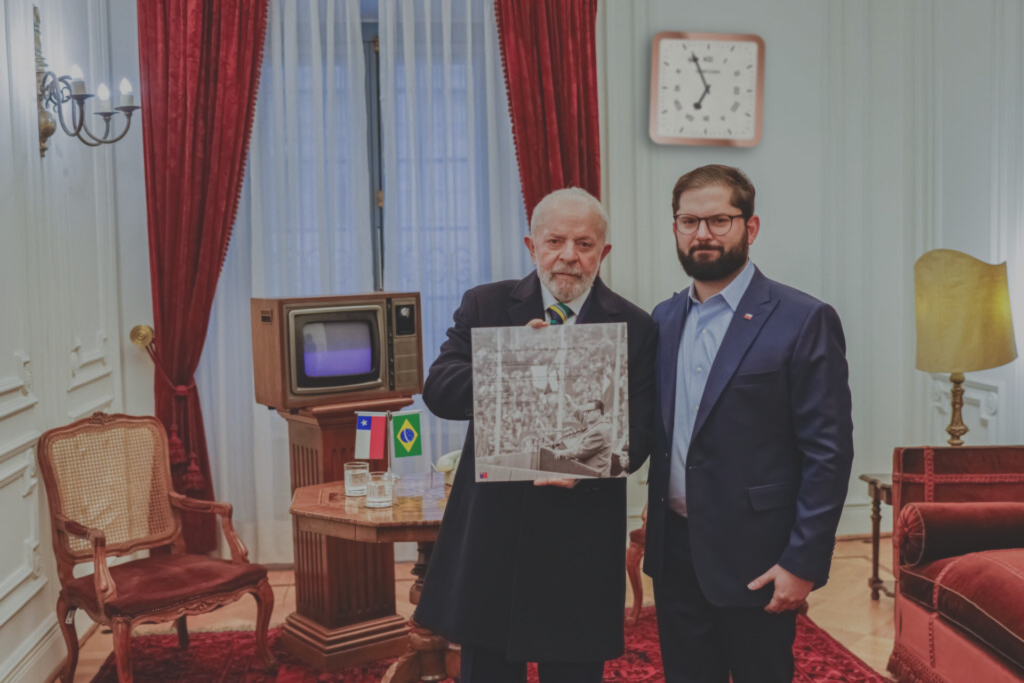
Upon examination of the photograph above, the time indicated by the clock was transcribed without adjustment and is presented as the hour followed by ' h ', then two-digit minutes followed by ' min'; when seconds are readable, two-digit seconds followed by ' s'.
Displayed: 6 h 56 min
